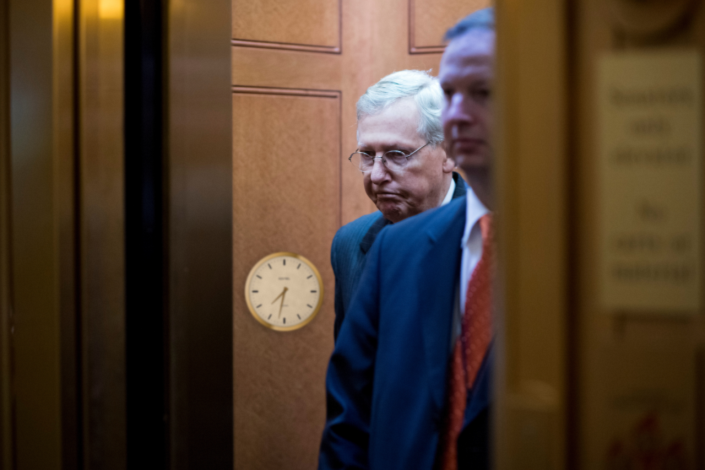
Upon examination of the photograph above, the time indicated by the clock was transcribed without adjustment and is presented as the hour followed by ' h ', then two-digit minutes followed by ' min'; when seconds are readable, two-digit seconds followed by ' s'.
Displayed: 7 h 32 min
